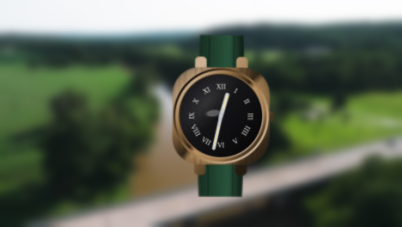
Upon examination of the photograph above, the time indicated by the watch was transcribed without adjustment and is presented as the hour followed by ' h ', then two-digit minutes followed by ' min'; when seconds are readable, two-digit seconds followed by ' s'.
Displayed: 12 h 32 min
